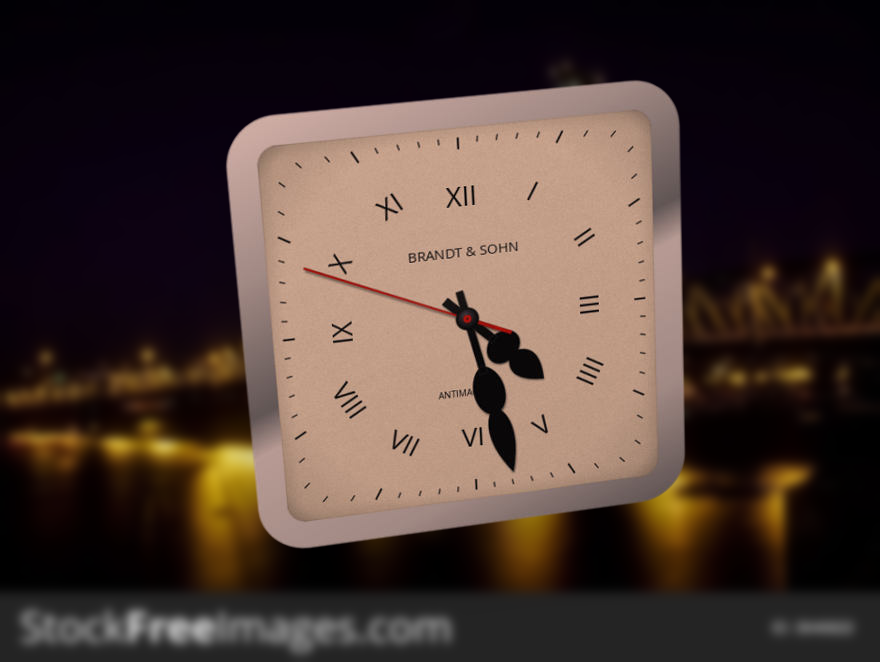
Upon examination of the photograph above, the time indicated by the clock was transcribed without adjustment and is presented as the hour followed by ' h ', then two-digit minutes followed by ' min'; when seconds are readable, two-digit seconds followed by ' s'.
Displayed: 4 h 27 min 49 s
